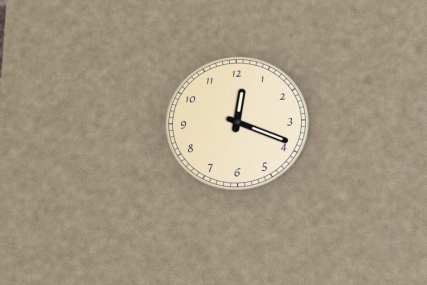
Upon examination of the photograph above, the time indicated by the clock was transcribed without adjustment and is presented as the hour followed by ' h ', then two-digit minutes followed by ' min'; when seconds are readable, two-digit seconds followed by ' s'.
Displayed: 12 h 19 min
